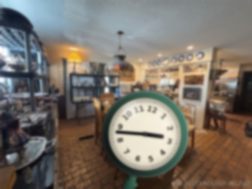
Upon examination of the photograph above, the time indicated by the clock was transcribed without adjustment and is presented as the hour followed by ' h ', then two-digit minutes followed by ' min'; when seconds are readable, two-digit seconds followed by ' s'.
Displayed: 2 h 43 min
